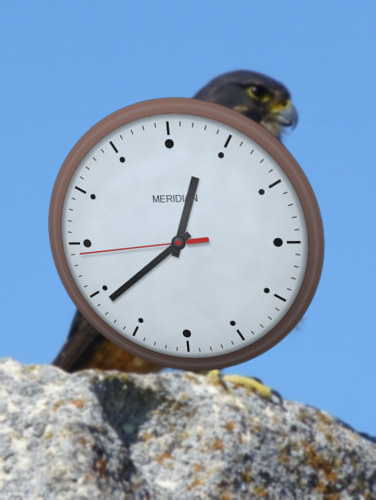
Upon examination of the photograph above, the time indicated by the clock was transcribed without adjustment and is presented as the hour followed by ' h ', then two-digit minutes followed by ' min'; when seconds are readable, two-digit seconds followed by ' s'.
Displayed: 12 h 38 min 44 s
